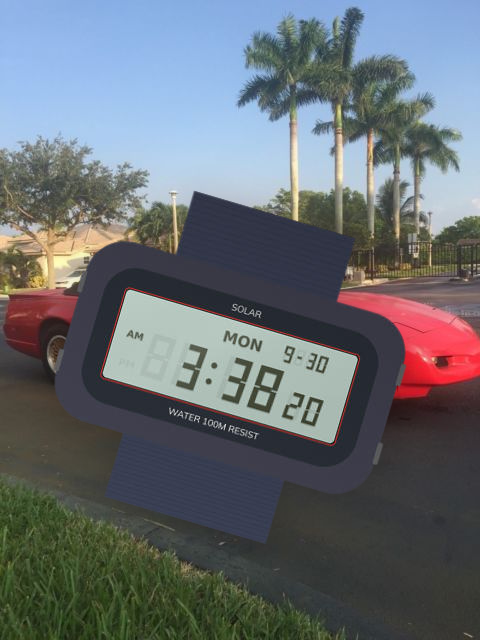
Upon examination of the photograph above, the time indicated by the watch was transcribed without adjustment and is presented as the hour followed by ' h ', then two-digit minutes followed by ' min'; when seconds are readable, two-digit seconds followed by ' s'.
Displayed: 3 h 38 min 20 s
